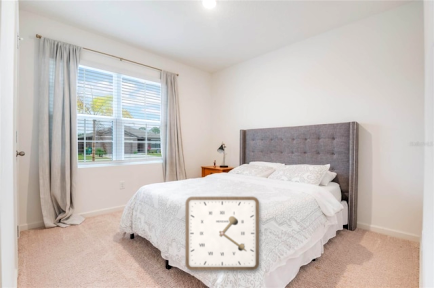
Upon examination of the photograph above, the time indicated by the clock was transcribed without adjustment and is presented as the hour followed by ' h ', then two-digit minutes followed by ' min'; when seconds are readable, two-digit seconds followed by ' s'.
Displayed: 1 h 21 min
